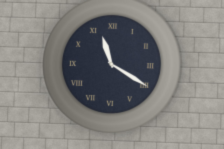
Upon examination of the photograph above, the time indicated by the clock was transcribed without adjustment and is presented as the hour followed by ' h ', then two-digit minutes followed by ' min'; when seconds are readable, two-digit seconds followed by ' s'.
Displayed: 11 h 20 min
